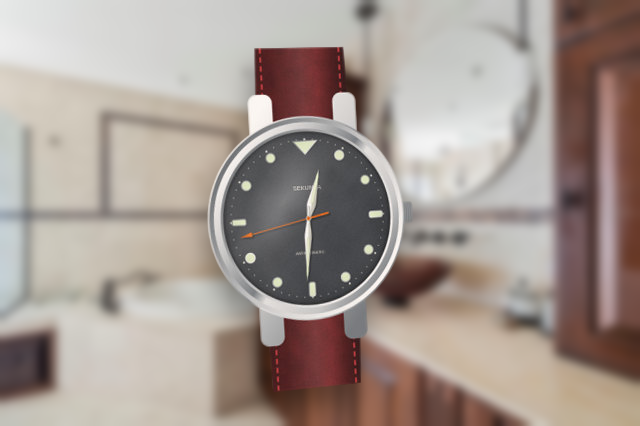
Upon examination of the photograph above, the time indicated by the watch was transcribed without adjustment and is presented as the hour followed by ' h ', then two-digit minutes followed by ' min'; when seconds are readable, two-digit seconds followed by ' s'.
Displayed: 12 h 30 min 43 s
